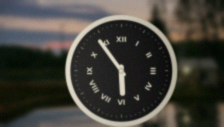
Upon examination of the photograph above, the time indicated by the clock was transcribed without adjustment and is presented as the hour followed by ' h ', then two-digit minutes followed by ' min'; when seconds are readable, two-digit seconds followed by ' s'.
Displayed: 5 h 54 min
